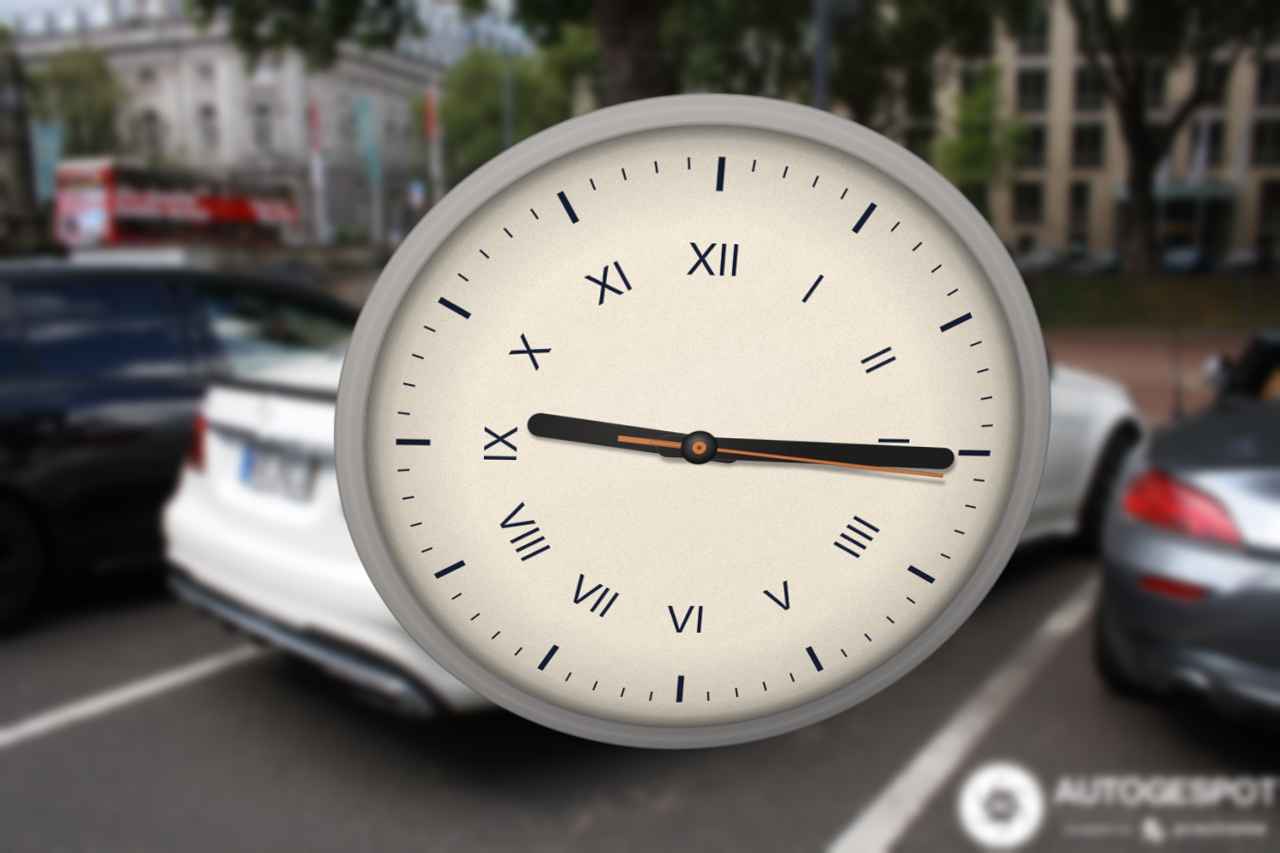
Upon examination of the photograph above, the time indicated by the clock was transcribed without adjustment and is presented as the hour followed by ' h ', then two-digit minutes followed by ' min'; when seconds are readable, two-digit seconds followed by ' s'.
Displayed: 9 h 15 min 16 s
